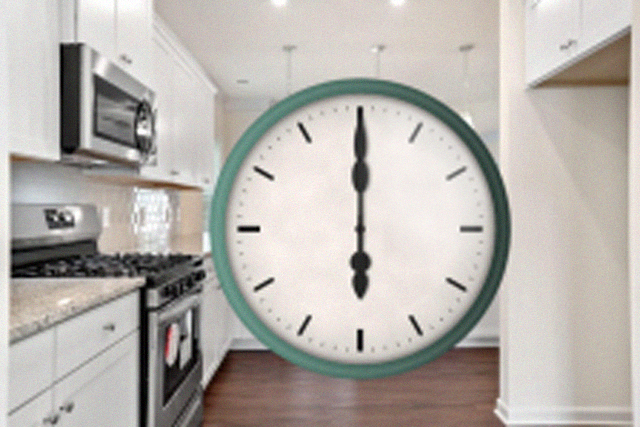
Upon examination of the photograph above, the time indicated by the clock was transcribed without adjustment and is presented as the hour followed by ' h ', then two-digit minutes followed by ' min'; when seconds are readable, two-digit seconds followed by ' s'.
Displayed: 6 h 00 min
